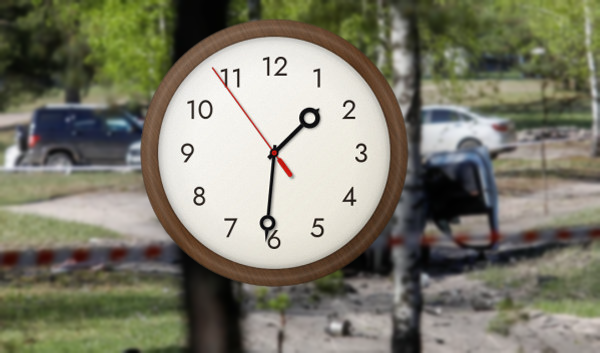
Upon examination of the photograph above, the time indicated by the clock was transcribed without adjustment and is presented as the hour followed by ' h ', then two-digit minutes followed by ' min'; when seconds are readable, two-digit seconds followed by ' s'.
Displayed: 1 h 30 min 54 s
